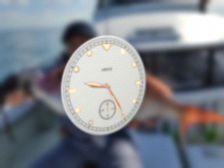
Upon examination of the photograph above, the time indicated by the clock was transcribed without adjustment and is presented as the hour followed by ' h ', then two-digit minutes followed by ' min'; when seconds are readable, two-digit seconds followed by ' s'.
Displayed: 9 h 25 min
